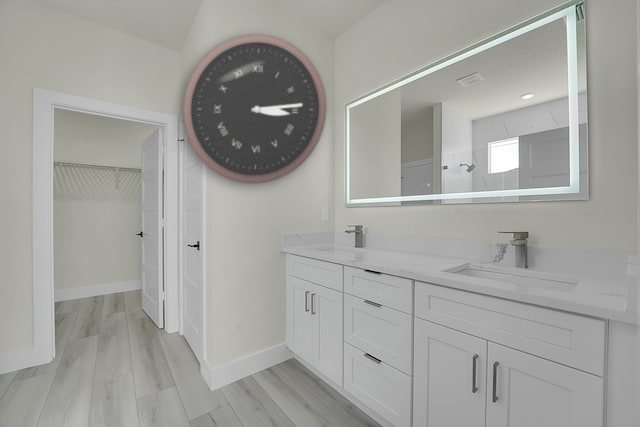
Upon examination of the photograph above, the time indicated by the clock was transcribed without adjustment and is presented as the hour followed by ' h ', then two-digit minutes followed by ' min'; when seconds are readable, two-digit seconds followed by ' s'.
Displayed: 3 h 14 min
